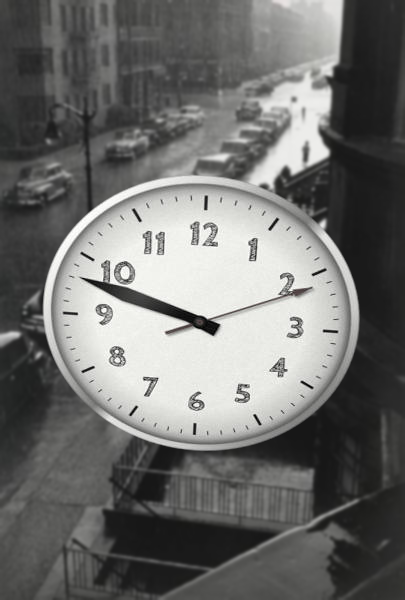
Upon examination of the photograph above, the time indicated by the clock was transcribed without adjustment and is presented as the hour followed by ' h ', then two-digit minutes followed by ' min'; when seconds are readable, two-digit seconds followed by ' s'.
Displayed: 9 h 48 min 11 s
